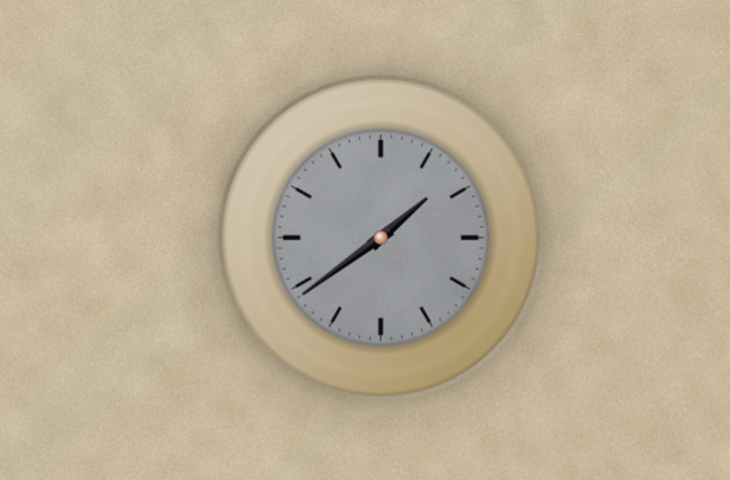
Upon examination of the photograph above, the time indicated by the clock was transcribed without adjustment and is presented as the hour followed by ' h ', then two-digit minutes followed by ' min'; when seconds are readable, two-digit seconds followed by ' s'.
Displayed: 1 h 39 min
